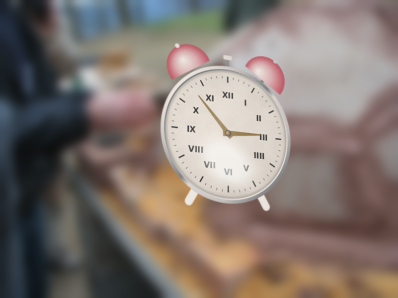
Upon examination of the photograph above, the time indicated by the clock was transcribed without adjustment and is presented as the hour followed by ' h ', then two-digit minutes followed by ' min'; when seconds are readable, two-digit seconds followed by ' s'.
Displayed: 2 h 53 min
